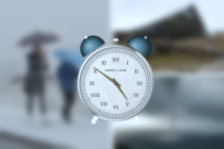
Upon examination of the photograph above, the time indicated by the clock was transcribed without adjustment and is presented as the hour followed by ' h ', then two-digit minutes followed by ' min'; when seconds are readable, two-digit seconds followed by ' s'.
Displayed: 4 h 51 min
